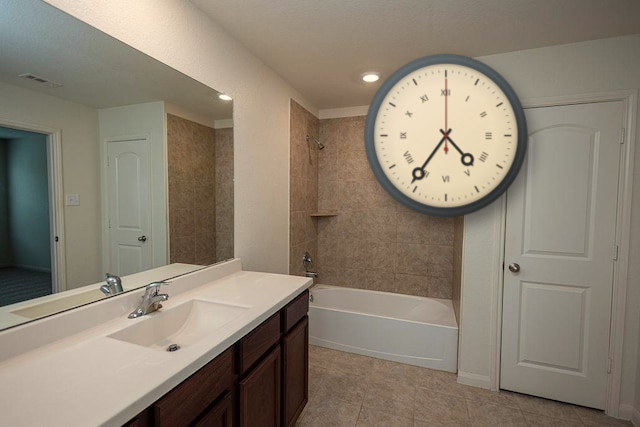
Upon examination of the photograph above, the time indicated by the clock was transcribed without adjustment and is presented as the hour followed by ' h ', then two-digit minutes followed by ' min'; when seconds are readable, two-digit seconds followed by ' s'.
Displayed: 4 h 36 min 00 s
